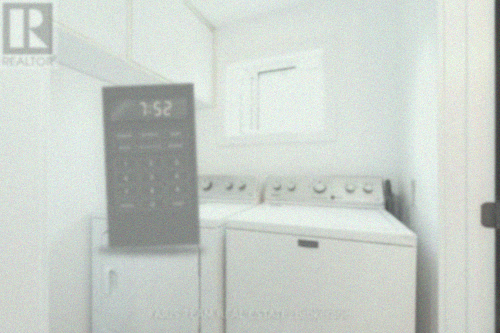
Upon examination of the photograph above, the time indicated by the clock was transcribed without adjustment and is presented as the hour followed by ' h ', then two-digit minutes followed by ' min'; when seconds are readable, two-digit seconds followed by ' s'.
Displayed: 7 h 52 min
